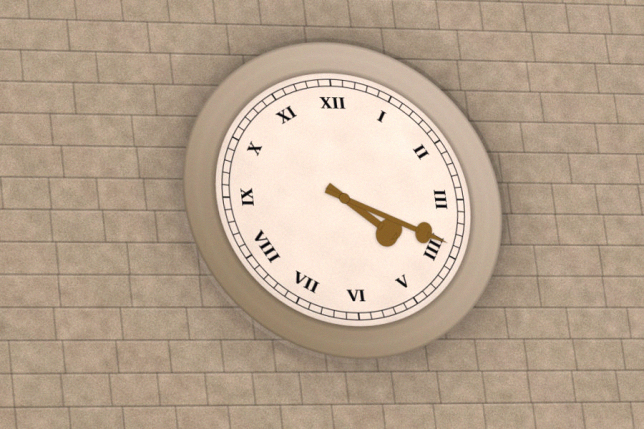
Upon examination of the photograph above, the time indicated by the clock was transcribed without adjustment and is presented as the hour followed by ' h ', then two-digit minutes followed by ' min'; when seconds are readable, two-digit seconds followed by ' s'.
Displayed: 4 h 19 min
